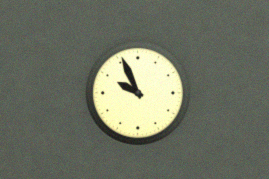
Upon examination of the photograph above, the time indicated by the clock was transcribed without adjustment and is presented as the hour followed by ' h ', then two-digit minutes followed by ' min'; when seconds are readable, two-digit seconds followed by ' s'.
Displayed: 9 h 56 min
